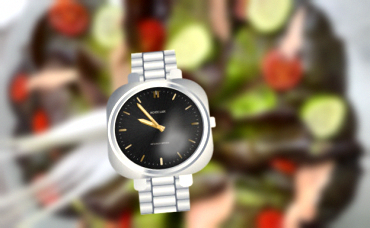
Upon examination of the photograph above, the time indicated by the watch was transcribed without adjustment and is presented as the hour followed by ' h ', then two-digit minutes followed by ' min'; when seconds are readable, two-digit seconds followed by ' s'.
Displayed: 9 h 54 min
